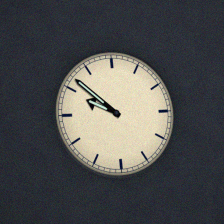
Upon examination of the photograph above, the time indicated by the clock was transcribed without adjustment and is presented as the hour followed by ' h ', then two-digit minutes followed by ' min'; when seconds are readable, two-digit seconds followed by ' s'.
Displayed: 9 h 52 min
